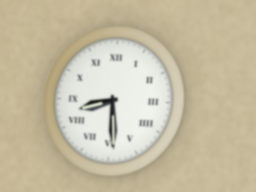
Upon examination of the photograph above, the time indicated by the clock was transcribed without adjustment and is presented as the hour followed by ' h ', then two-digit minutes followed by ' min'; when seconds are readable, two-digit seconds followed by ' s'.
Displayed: 8 h 29 min
